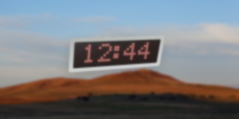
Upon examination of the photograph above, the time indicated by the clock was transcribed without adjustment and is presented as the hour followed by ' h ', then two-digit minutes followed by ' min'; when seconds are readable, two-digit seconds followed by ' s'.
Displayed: 12 h 44 min
